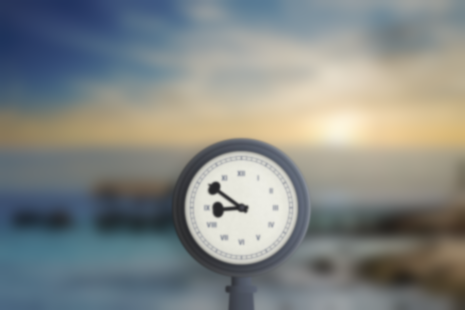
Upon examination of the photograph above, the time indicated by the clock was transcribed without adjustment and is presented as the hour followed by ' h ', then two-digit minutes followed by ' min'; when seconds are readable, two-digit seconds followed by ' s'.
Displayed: 8 h 51 min
